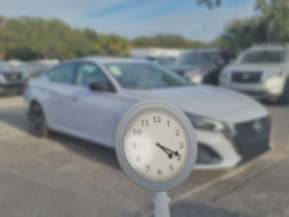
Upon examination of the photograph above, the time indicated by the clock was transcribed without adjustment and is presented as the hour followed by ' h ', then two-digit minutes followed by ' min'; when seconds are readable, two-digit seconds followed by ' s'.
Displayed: 4 h 19 min
